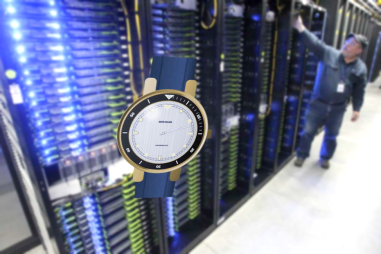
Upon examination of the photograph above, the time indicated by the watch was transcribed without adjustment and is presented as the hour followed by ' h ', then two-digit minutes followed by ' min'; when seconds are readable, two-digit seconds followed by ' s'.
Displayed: 2 h 12 min
